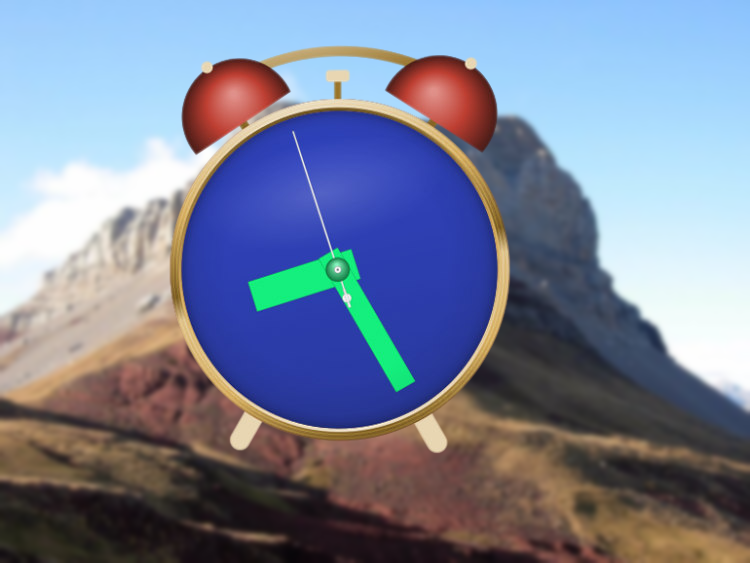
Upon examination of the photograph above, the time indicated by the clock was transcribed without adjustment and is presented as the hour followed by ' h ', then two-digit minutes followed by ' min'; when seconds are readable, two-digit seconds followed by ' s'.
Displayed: 8 h 24 min 57 s
